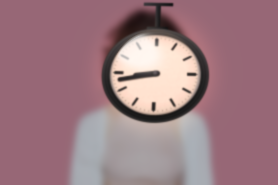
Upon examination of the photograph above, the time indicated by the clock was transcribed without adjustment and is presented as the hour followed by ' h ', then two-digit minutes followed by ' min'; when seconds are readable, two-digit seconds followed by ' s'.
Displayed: 8 h 43 min
